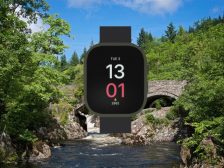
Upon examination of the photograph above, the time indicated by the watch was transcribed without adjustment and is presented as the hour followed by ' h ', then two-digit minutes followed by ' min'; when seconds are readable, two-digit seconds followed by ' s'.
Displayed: 13 h 01 min
